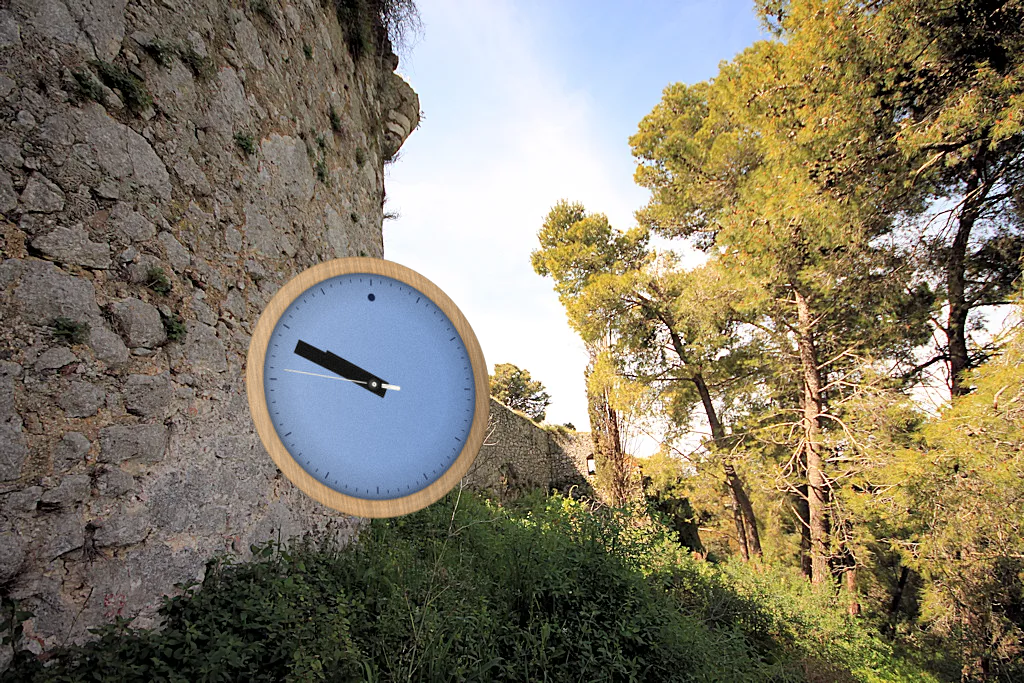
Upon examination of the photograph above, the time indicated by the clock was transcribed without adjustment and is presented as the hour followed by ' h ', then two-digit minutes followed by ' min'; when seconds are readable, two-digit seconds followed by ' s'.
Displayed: 9 h 48 min 46 s
